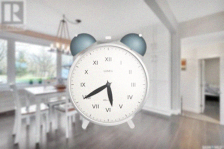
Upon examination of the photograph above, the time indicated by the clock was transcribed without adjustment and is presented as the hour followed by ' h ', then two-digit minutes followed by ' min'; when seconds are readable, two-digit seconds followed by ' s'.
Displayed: 5 h 40 min
